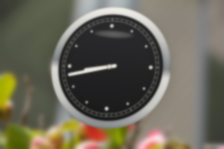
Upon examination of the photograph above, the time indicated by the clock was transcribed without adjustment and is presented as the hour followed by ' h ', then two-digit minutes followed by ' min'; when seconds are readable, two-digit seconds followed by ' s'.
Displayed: 8 h 43 min
